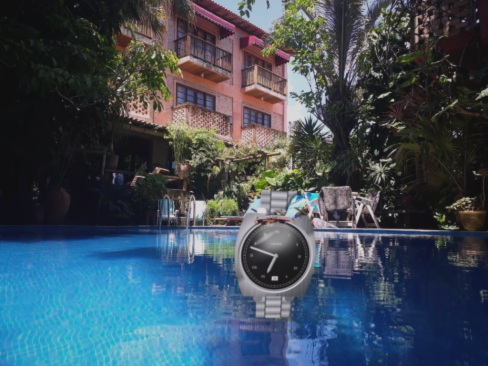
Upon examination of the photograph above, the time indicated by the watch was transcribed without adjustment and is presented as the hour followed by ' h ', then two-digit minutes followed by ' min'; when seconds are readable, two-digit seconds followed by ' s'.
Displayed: 6 h 48 min
